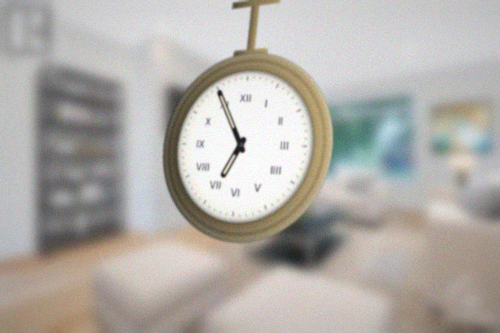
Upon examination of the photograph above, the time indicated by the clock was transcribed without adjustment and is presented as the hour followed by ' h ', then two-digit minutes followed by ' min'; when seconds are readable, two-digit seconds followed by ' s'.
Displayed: 6 h 55 min
